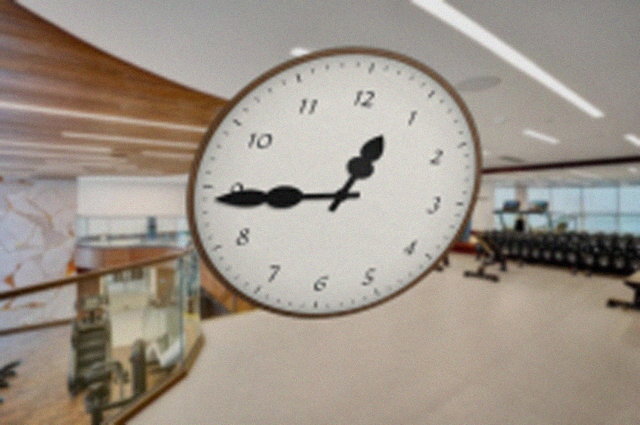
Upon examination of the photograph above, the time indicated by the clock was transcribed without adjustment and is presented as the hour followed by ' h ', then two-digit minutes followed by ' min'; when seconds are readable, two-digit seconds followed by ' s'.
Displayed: 12 h 44 min
